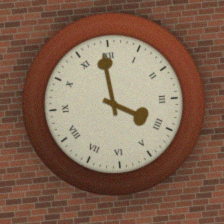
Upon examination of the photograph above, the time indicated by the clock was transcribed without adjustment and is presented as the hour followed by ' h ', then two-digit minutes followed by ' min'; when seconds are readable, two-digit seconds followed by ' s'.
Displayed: 3 h 59 min
